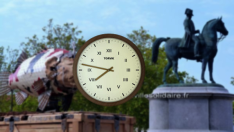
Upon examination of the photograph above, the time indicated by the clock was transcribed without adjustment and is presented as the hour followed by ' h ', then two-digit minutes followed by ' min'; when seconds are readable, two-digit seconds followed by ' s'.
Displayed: 7 h 47 min
